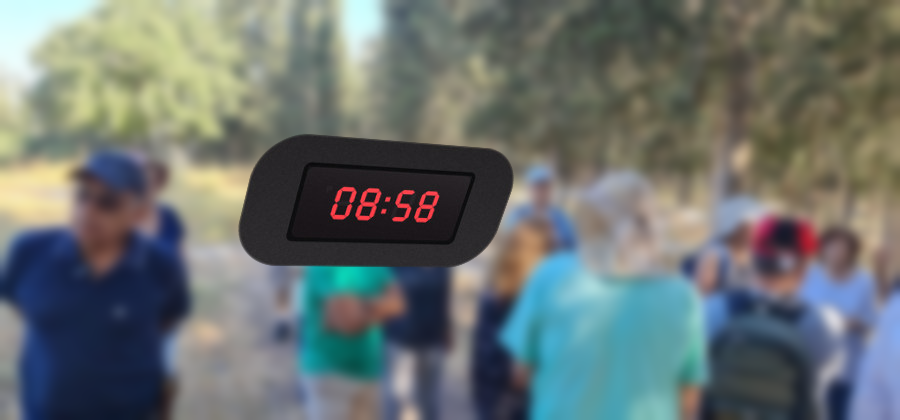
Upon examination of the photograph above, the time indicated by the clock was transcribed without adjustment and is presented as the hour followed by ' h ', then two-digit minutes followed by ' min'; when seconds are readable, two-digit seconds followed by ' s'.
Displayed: 8 h 58 min
